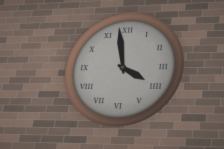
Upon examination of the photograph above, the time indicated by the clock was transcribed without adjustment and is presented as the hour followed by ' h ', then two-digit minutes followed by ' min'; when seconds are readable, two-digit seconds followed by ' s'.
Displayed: 3 h 58 min
